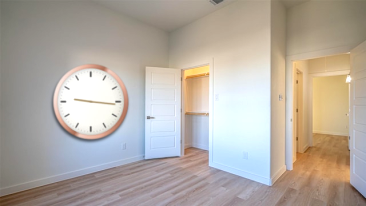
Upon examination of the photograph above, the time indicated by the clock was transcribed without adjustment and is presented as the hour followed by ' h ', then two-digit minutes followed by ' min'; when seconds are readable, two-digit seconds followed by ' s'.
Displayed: 9 h 16 min
